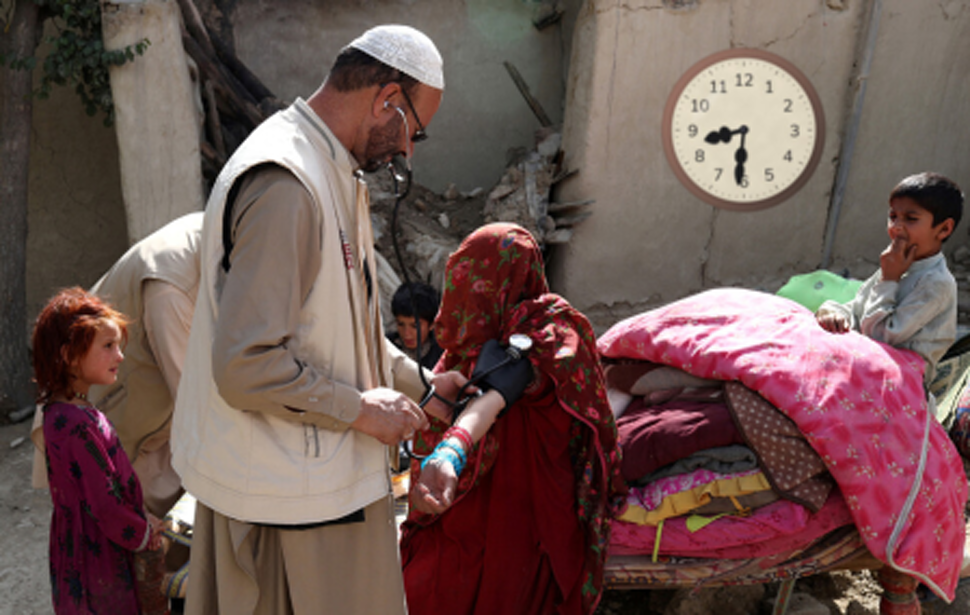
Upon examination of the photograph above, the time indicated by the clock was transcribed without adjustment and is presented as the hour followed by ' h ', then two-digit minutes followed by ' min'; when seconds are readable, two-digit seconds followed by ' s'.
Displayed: 8 h 31 min
